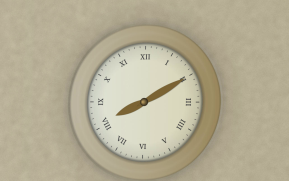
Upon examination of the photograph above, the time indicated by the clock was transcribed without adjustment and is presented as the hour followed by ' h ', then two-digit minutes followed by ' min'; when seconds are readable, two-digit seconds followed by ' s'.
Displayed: 8 h 10 min
